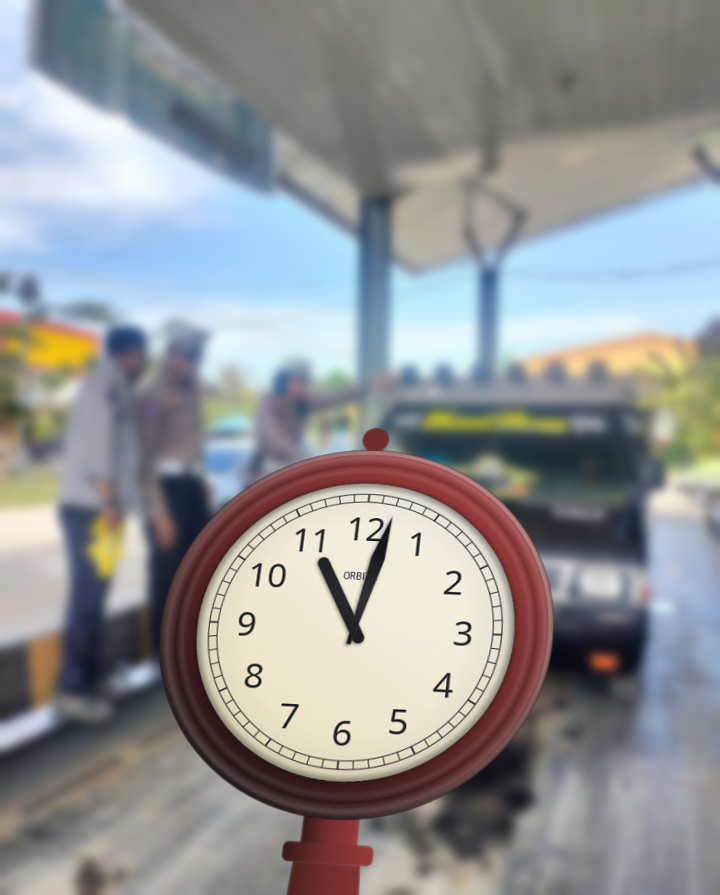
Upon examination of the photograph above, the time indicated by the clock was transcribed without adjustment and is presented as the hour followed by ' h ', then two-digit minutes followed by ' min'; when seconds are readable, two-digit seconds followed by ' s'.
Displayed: 11 h 02 min
